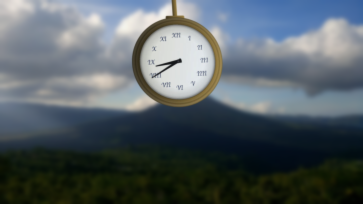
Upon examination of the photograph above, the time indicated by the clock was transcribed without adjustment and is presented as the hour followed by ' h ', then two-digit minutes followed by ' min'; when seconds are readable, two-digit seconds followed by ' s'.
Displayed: 8 h 40 min
